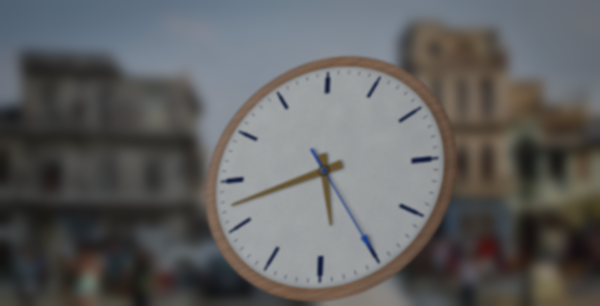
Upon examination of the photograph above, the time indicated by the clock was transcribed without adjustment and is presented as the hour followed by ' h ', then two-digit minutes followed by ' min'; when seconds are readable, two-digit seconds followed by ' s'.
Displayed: 5 h 42 min 25 s
